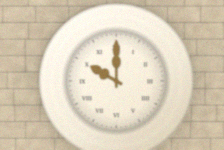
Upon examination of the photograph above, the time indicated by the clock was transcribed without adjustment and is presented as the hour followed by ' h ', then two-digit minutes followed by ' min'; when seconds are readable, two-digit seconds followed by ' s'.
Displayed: 10 h 00 min
